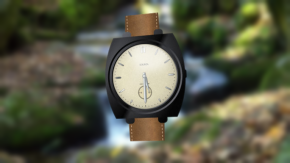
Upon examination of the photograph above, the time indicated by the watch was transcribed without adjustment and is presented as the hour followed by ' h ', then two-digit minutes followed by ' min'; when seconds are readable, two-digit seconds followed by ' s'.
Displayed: 5 h 30 min
